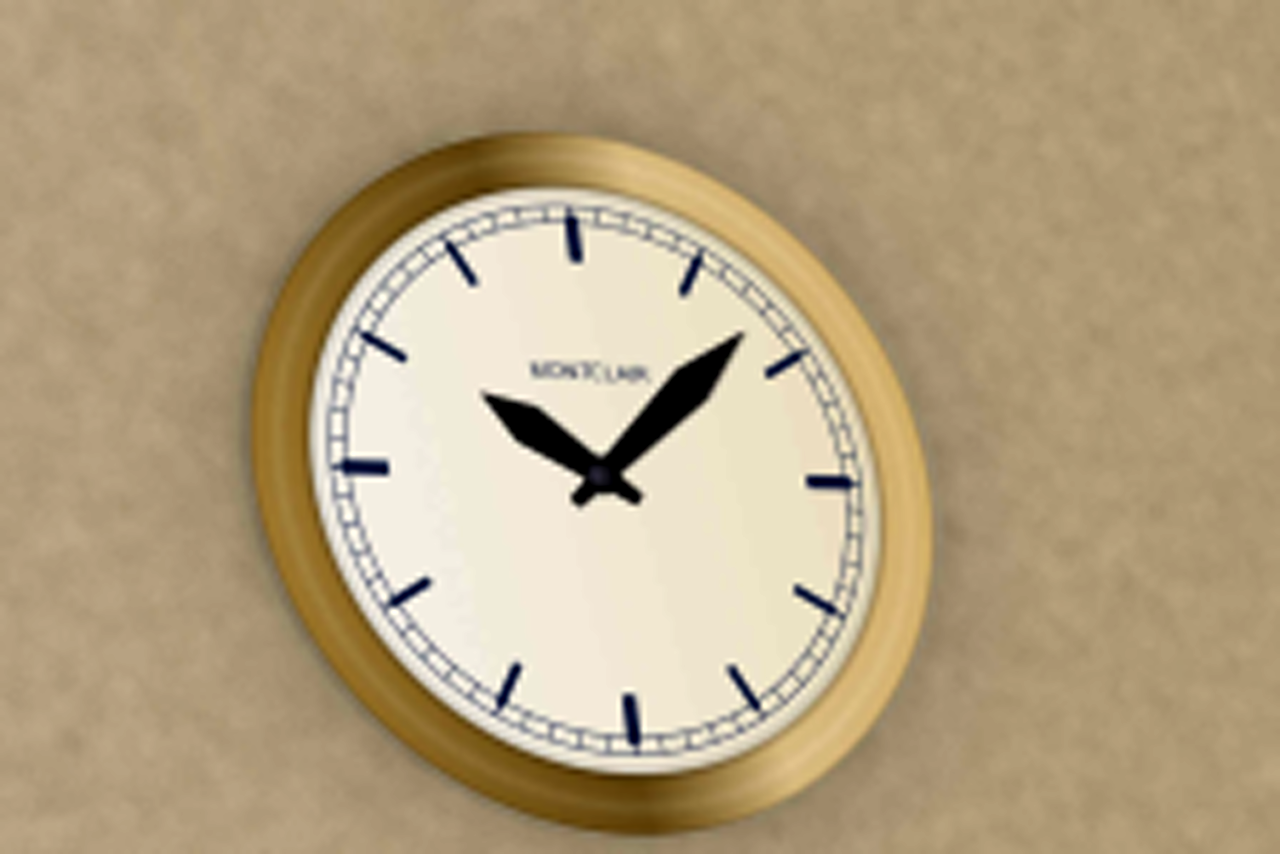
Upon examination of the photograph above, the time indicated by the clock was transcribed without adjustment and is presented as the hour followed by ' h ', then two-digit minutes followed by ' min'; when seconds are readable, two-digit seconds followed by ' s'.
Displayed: 10 h 08 min
